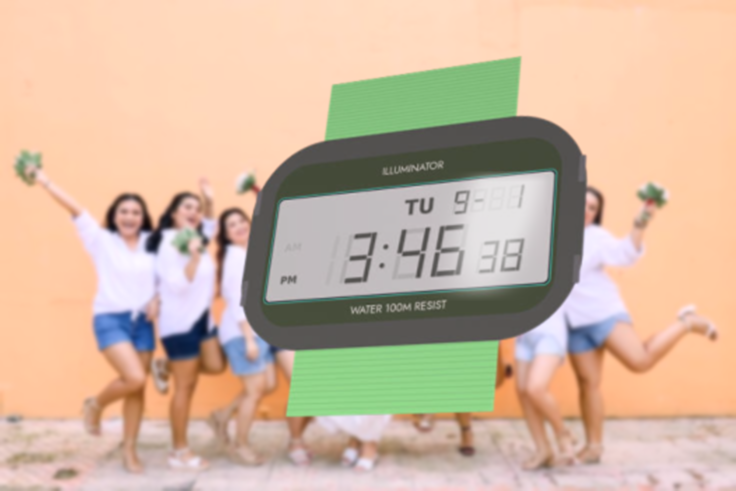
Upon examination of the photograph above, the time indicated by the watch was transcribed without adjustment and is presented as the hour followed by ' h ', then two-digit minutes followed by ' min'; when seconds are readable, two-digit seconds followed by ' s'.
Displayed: 3 h 46 min 38 s
